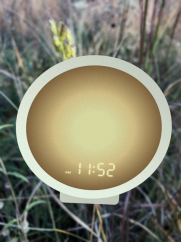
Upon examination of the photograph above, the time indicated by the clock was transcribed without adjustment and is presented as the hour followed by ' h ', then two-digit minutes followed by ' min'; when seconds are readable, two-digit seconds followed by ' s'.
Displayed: 11 h 52 min
